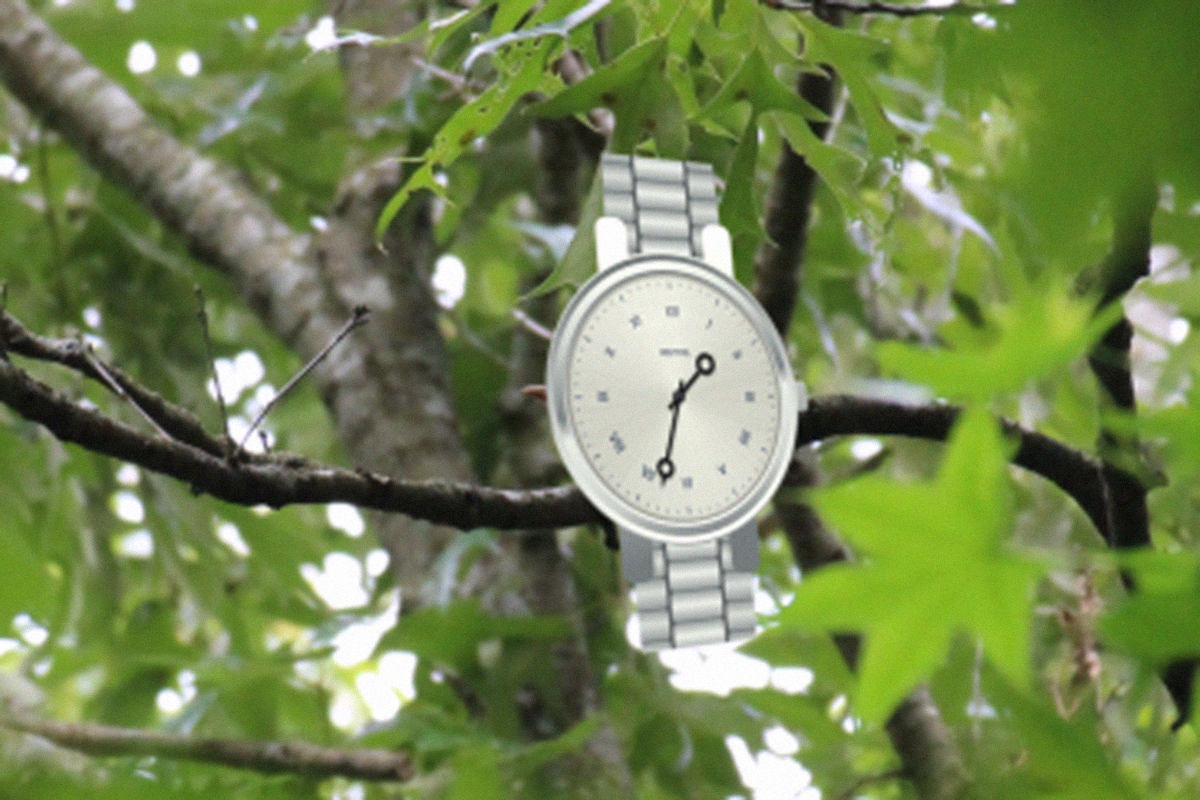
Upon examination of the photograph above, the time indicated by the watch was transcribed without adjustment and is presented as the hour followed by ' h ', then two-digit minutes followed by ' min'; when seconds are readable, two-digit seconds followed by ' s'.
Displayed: 1 h 33 min
